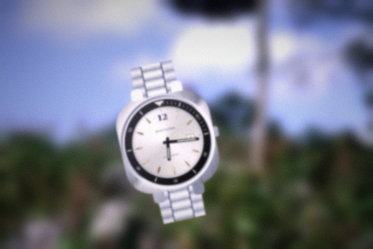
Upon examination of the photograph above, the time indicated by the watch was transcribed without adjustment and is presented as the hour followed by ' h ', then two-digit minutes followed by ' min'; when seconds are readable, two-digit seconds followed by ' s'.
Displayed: 6 h 16 min
